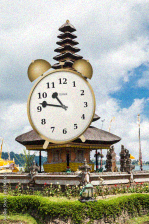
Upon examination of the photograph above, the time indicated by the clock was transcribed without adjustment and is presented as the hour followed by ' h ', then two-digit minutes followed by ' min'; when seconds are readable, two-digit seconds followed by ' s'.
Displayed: 10 h 47 min
